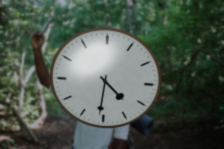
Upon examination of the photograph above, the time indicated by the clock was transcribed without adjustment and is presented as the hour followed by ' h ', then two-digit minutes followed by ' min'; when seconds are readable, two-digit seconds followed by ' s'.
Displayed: 4 h 31 min
